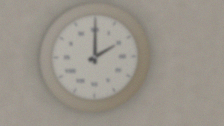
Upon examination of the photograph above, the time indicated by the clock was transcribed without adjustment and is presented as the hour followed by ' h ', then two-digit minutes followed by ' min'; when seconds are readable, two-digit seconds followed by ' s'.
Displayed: 2 h 00 min
